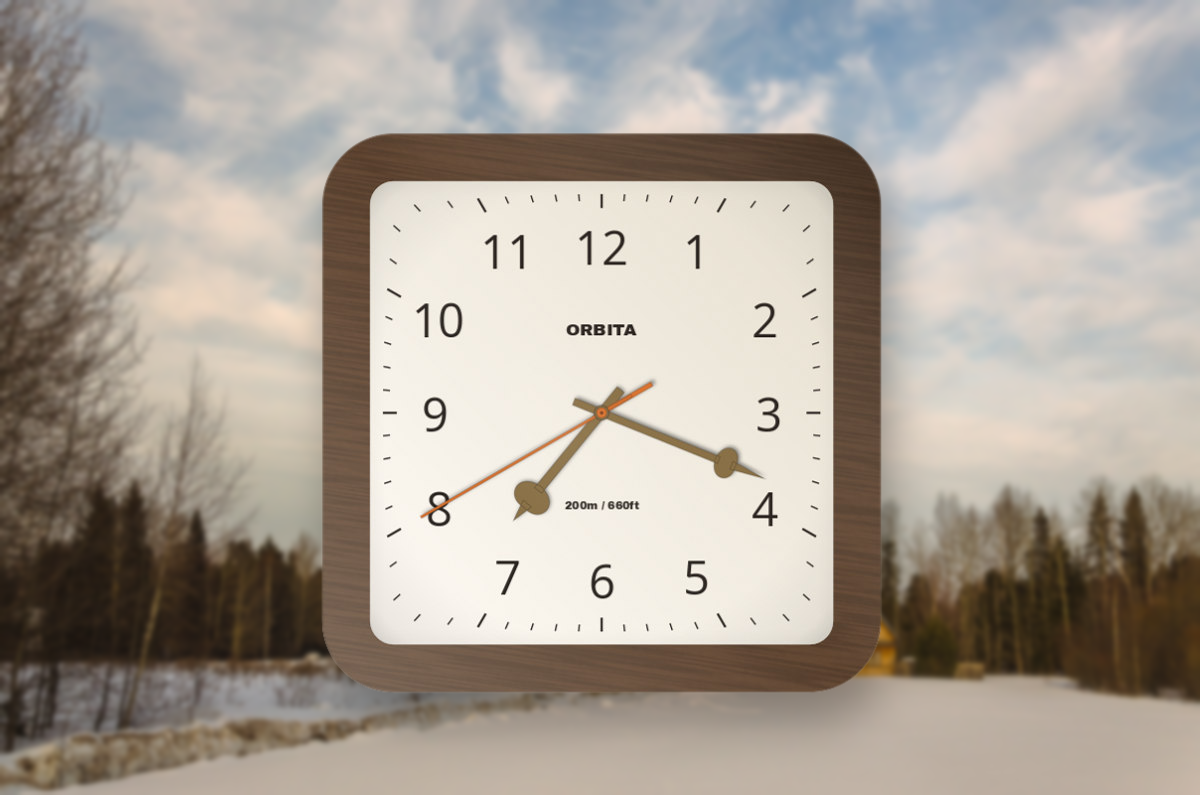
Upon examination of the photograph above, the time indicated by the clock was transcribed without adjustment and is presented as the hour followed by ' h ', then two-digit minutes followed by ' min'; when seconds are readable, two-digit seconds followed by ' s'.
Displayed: 7 h 18 min 40 s
